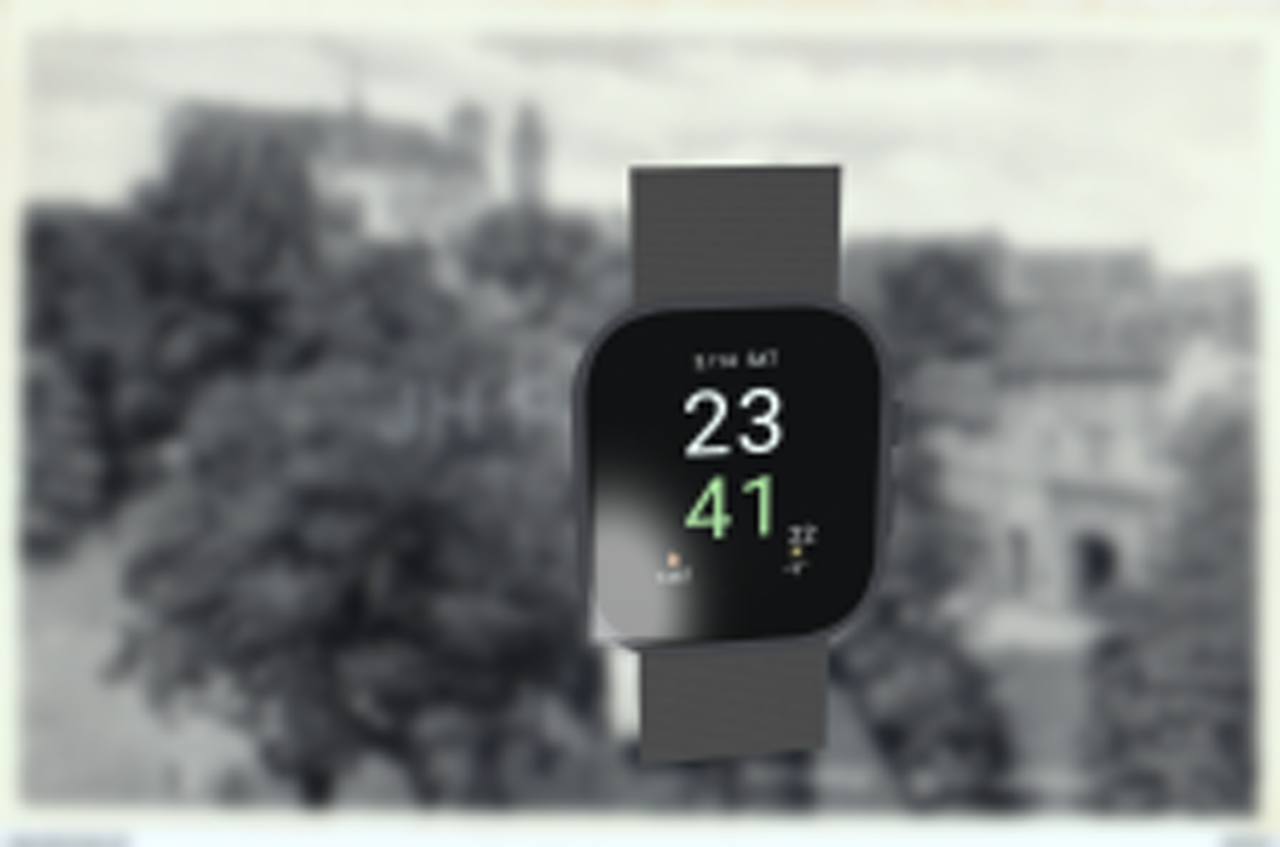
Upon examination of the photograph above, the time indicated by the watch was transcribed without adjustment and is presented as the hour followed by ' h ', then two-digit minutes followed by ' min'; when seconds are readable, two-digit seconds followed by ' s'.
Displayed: 23 h 41 min
